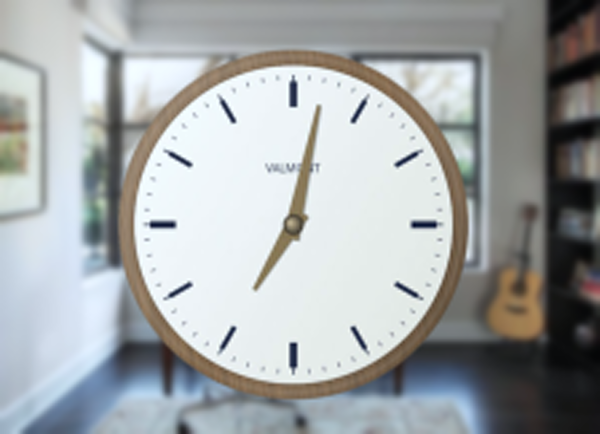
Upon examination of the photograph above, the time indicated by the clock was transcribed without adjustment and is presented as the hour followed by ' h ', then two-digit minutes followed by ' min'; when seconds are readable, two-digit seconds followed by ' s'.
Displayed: 7 h 02 min
